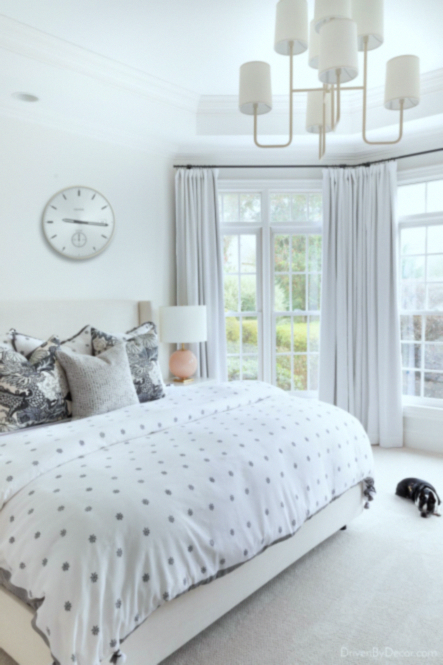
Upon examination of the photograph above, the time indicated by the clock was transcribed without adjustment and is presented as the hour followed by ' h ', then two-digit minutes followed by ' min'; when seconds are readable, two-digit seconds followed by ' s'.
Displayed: 9 h 16 min
